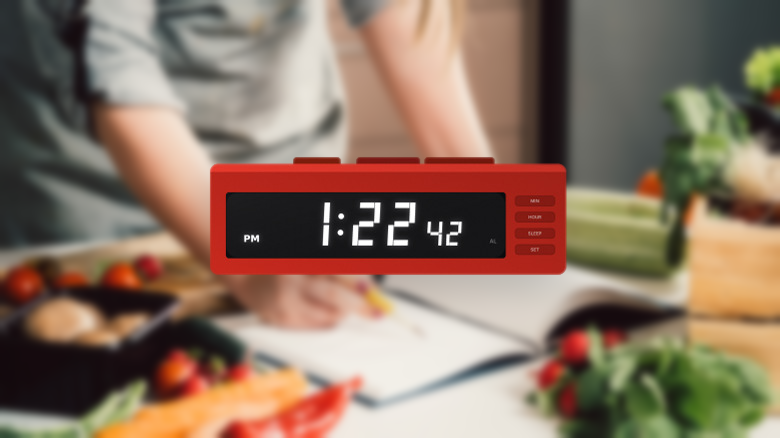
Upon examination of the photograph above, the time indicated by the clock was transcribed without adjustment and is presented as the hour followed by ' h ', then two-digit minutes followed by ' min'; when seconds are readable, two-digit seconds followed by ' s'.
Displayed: 1 h 22 min 42 s
